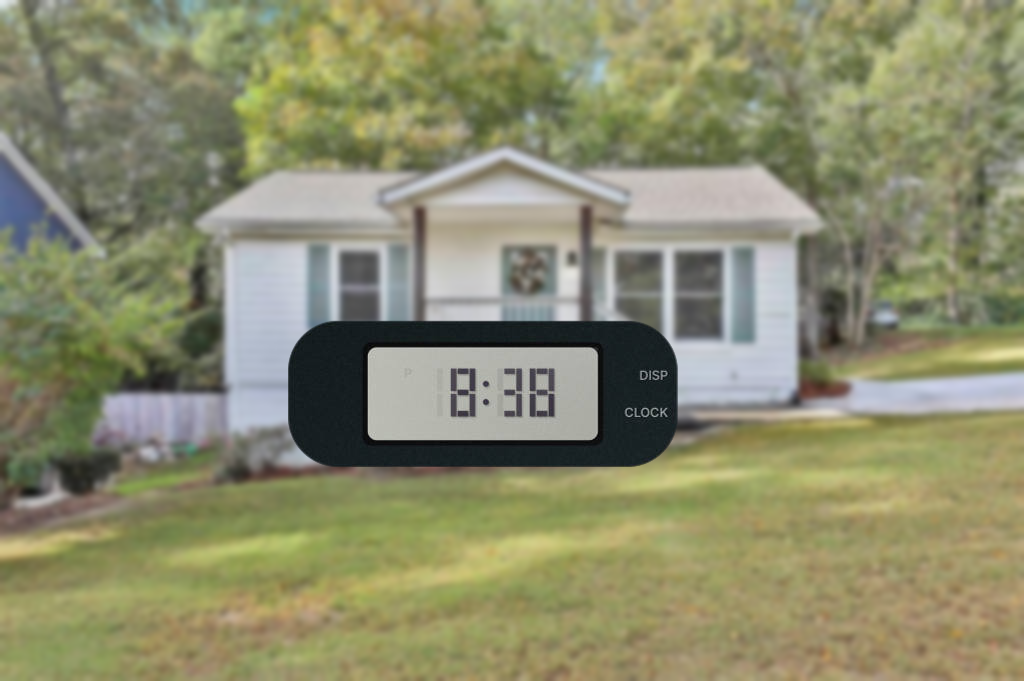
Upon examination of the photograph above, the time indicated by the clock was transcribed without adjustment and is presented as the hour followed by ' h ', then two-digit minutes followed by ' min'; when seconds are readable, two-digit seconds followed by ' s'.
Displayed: 8 h 38 min
